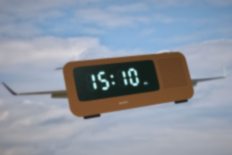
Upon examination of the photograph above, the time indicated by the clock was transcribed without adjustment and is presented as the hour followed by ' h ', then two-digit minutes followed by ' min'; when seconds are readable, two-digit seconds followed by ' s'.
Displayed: 15 h 10 min
